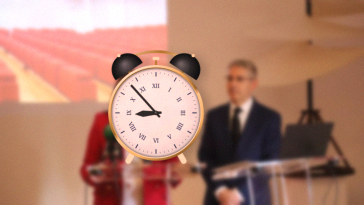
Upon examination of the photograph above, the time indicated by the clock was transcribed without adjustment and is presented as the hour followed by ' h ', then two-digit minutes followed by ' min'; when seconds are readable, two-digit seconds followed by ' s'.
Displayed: 8 h 53 min
